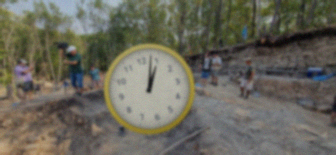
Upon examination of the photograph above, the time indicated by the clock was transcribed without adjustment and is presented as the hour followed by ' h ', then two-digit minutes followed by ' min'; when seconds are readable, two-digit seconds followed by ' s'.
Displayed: 1 h 03 min
